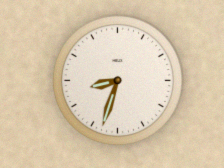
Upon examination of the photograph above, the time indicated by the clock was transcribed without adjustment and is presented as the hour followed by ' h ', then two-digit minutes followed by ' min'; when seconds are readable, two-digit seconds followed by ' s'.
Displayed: 8 h 33 min
